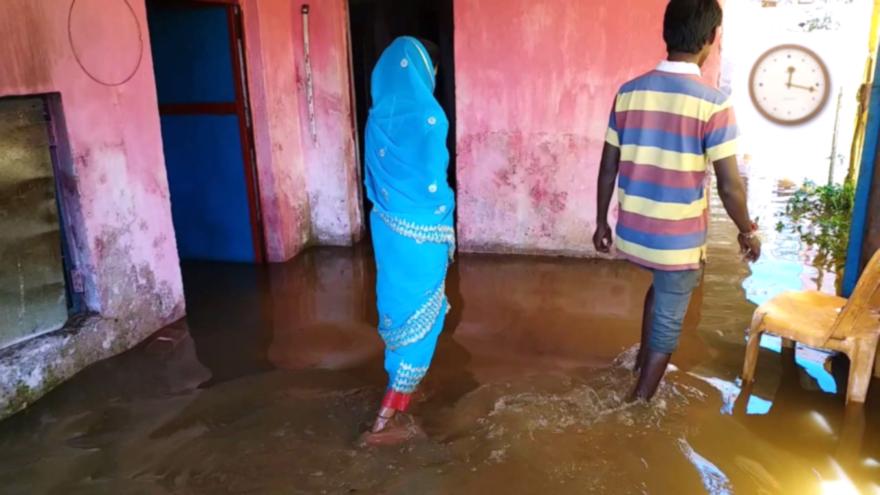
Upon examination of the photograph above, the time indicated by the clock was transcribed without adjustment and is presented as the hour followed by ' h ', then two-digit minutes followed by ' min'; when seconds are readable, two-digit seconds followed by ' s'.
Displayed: 12 h 17 min
